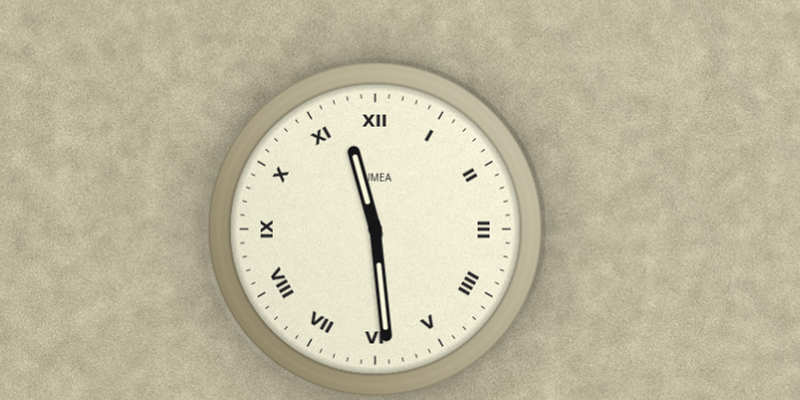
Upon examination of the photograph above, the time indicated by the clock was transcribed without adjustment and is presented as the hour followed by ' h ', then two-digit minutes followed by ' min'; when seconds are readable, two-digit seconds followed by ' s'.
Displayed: 11 h 29 min
